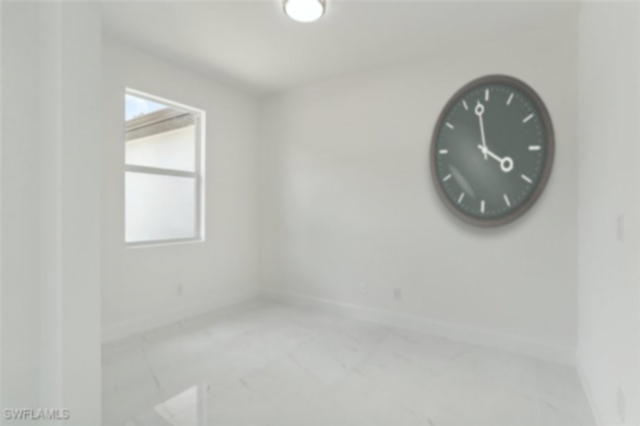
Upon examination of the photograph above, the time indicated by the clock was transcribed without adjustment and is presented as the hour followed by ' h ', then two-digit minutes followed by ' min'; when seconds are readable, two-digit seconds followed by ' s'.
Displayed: 3 h 58 min
